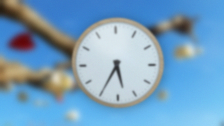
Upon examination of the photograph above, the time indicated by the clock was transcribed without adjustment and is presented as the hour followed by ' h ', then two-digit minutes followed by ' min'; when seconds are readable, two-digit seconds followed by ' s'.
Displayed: 5 h 35 min
